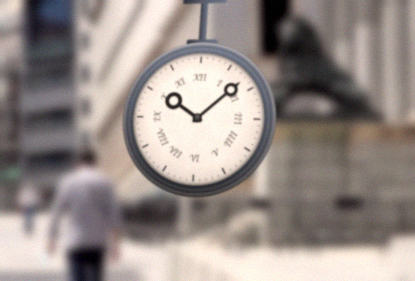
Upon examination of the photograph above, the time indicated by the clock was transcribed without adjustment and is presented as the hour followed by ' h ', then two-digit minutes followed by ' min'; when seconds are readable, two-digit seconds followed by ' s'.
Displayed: 10 h 08 min
